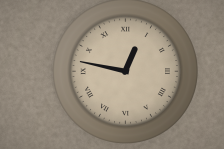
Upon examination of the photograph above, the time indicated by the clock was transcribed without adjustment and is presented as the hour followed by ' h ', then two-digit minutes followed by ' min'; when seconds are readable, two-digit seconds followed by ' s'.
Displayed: 12 h 47 min
